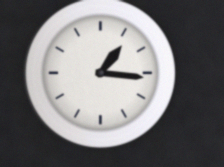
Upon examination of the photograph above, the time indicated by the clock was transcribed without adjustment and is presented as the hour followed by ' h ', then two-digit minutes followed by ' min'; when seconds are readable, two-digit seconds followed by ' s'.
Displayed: 1 h 16 min
